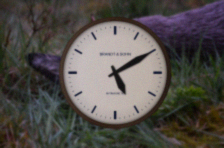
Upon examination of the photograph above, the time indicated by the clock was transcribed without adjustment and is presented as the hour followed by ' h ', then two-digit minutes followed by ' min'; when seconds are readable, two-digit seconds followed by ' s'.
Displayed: 5 h 10 min
